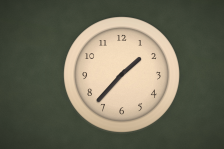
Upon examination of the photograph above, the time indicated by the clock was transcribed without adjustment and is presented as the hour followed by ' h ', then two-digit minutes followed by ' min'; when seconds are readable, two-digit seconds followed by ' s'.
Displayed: 1 h 37 min
